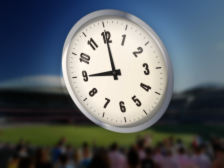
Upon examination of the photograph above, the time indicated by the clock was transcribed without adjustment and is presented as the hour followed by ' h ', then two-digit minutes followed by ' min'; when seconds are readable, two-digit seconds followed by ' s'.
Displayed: 9 h 00 min
